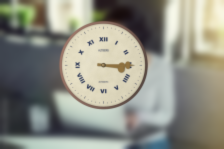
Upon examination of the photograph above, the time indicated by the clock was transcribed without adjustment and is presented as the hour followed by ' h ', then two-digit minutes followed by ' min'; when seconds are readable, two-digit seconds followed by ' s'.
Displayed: 3 h 15 min
